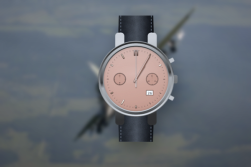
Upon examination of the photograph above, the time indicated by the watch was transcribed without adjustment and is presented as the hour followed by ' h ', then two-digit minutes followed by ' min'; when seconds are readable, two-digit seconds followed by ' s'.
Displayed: 1 h 05 min
